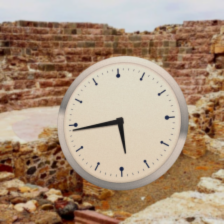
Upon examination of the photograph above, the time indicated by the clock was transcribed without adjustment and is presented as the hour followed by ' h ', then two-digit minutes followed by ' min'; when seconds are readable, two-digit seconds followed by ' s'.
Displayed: 5 h 44 min
